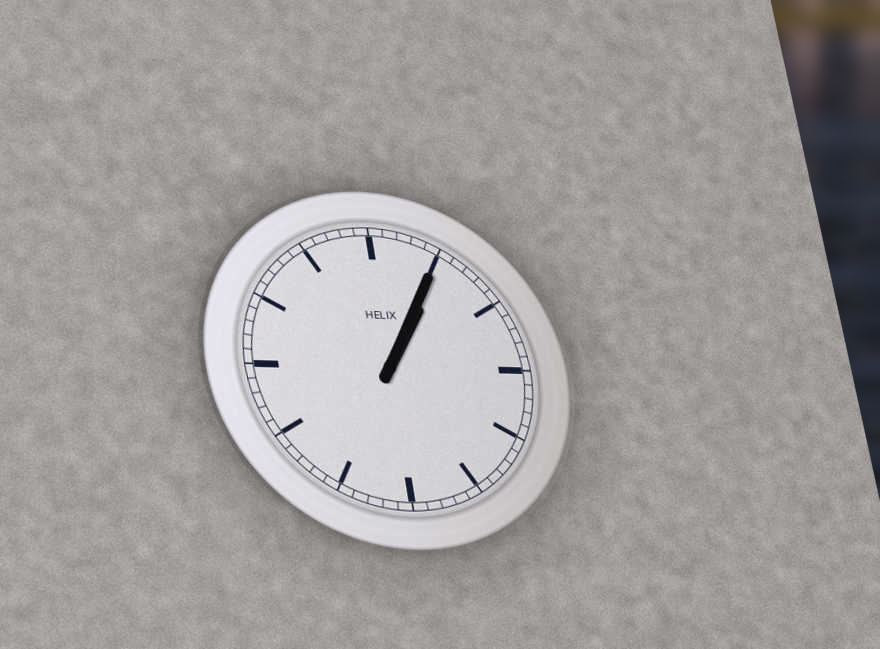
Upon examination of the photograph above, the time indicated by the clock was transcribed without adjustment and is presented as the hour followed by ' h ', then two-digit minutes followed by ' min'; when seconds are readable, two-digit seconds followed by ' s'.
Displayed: 1 h 05 min
